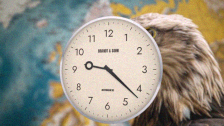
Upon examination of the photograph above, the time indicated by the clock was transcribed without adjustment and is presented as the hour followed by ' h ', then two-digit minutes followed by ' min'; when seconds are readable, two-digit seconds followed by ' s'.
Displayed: 9 h 22 min
